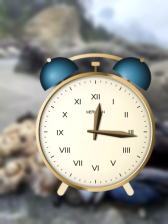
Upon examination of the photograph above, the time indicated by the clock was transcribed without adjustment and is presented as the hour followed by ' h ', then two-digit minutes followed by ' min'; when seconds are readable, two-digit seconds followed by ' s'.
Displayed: 12 h 16 min
